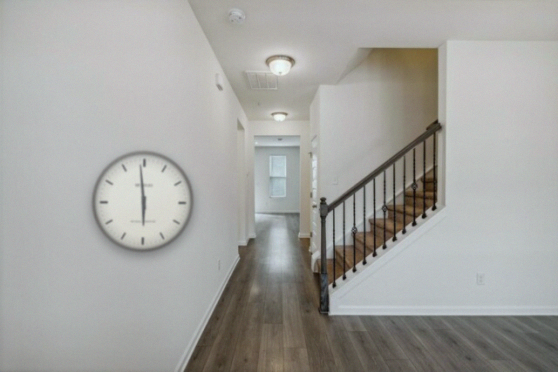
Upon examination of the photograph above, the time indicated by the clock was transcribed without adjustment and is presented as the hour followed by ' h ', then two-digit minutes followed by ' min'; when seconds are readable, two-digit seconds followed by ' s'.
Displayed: 5 h 59 min
